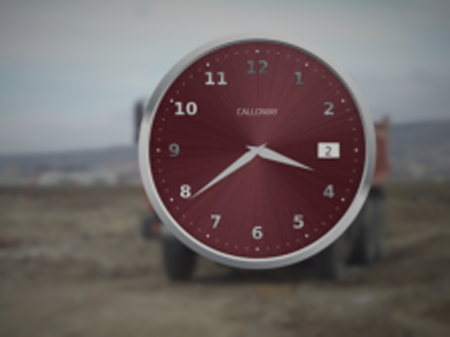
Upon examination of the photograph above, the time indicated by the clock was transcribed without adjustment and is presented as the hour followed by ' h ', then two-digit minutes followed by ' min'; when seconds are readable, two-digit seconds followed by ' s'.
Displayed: 3 h 39 min
